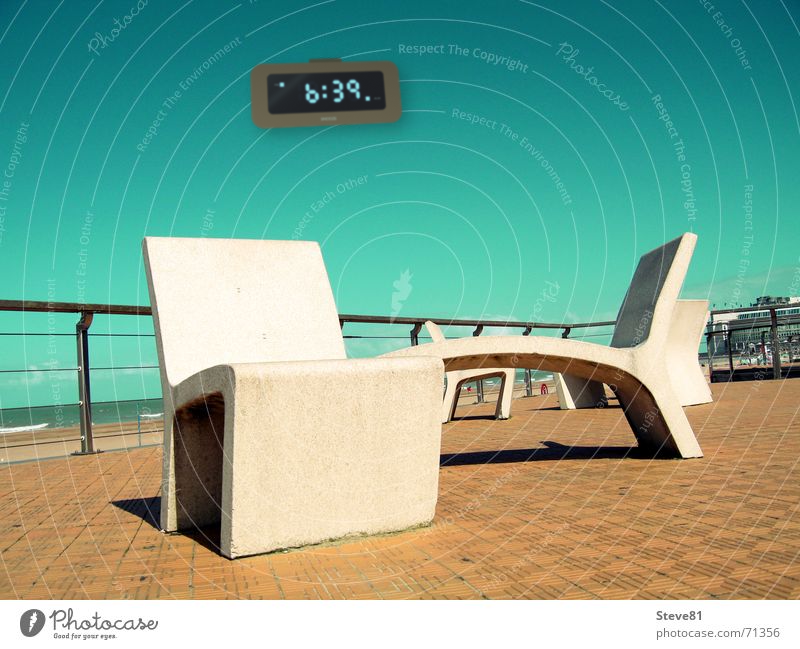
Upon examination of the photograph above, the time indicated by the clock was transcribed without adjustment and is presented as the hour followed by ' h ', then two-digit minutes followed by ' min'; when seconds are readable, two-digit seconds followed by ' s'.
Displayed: 6 h 39 min
